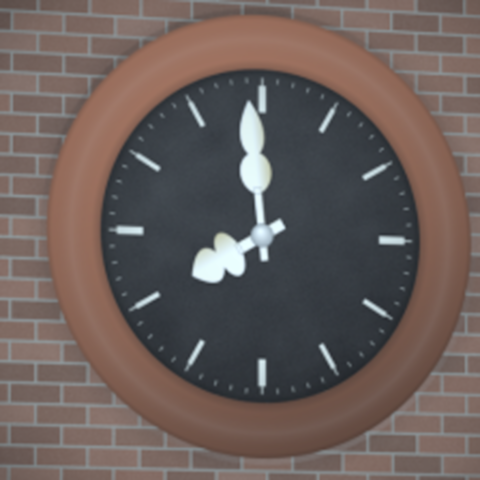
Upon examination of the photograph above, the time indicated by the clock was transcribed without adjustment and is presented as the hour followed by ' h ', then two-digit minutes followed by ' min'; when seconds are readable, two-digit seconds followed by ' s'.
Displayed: 7 h 59 min
